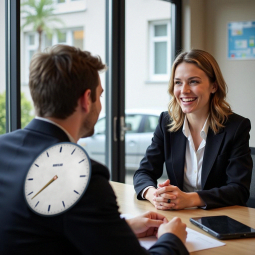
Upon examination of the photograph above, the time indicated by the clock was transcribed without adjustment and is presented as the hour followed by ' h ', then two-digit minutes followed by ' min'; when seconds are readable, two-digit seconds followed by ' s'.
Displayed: 7 h 38 min
